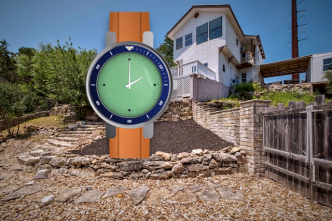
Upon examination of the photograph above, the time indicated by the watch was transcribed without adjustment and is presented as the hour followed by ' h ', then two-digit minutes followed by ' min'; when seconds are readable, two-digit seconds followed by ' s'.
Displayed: 2 h 00 min
